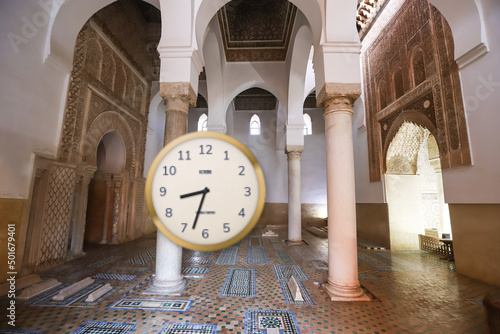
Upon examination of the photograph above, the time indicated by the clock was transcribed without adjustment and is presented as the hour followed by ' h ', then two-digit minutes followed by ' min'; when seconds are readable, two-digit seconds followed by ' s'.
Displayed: 8 h 33 min
